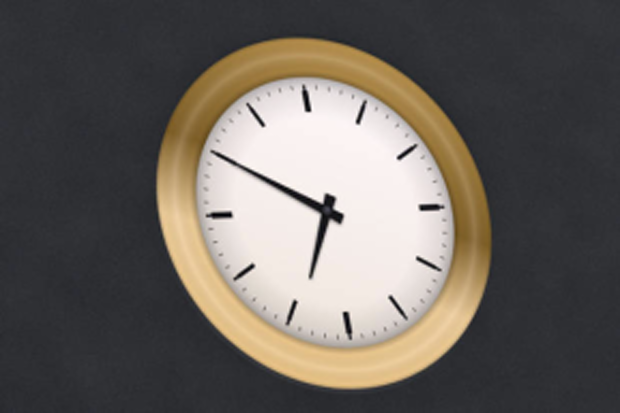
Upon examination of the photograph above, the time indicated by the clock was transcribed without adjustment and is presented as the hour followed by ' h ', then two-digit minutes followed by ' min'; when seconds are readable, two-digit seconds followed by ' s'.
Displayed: 6 h 50 min
